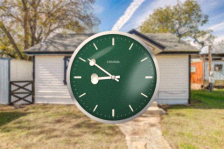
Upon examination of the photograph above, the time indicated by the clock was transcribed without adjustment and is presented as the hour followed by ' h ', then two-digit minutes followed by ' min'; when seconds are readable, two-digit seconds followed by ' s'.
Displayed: 8 h 51 min
